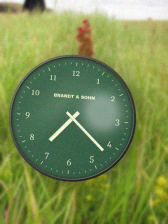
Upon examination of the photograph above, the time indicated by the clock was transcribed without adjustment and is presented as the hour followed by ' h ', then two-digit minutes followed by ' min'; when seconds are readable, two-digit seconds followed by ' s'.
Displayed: 7 h 22 min
